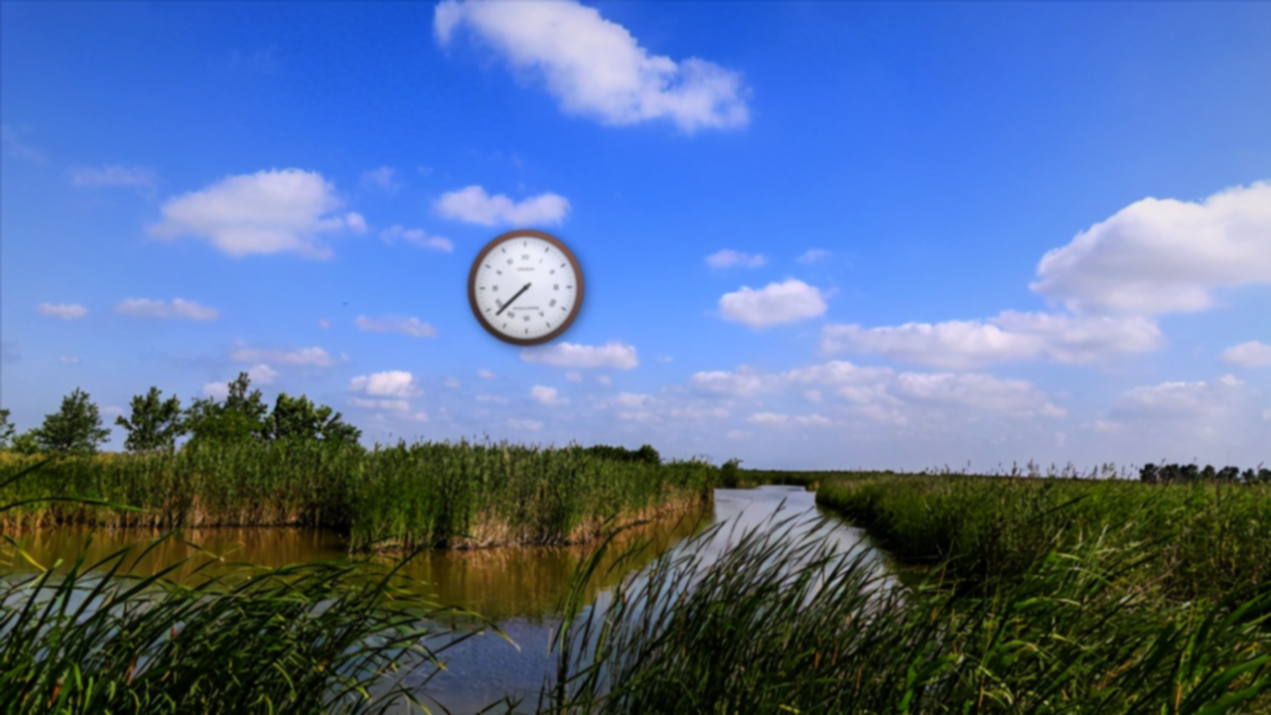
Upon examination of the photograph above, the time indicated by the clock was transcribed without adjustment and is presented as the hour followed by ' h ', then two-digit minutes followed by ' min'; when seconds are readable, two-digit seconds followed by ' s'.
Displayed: 7 h 38 min
